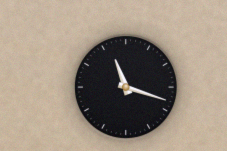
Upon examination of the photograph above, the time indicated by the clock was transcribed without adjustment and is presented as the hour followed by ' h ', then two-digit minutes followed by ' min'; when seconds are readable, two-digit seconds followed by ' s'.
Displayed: 11 h 18 min
